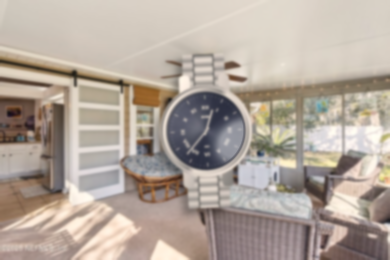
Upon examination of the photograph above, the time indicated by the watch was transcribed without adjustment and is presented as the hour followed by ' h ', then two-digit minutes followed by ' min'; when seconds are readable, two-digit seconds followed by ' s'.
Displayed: 12 h 37 min
